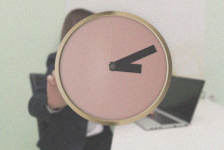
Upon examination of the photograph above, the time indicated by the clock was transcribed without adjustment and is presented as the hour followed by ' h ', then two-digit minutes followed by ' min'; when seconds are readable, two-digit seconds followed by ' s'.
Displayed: 3 h 11 min
